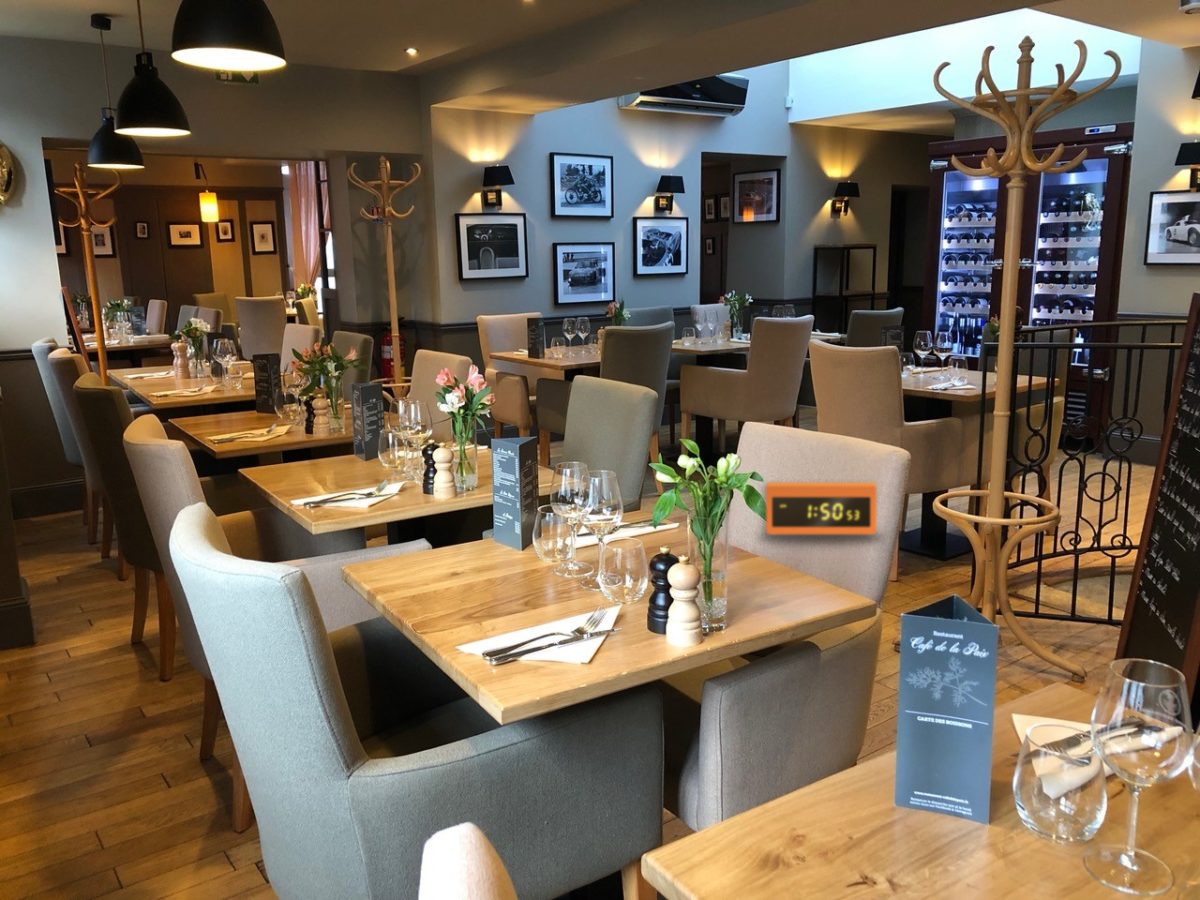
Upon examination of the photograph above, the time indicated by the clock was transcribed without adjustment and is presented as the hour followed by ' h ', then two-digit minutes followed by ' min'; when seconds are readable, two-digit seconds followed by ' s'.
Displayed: 1 h 50 min
